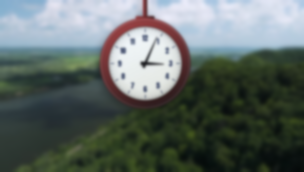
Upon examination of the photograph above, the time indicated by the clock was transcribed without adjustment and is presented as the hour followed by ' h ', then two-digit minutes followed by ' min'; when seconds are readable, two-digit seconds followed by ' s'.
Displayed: 3 h 04 min
